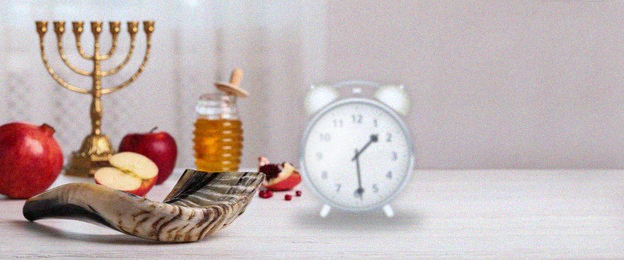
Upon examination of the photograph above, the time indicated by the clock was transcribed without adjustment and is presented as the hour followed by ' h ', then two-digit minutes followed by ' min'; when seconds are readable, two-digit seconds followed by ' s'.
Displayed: 1 h 29 min
